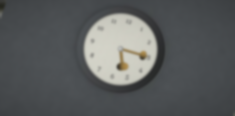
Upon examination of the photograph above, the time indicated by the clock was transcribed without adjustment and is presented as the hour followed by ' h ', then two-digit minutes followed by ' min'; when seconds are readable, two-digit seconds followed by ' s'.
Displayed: 5 h 15 min
